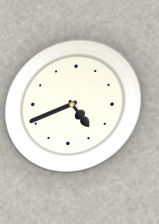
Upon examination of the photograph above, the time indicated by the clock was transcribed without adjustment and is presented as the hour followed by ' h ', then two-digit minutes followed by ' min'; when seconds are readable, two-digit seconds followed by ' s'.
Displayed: 4 h 41 min
